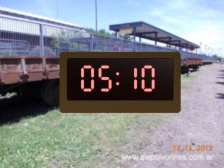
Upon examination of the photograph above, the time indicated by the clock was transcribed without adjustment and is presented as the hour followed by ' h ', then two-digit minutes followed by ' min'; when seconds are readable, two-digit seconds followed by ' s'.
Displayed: 5 h 10 min
